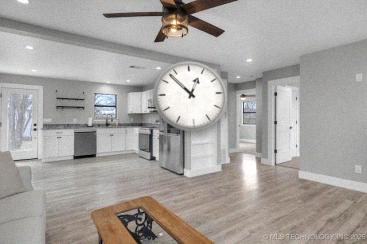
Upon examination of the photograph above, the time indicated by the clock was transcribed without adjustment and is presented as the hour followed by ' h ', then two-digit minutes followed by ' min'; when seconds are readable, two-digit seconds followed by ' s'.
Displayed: 12 h 53 min
